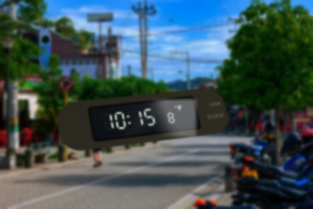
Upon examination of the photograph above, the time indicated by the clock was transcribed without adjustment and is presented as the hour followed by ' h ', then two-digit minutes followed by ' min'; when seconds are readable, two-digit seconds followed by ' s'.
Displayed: 10 h 15 min
